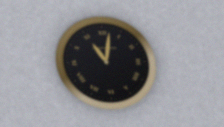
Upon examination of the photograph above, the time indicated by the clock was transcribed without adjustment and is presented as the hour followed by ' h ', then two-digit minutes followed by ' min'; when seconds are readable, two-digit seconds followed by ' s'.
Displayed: 11 h 02 min
